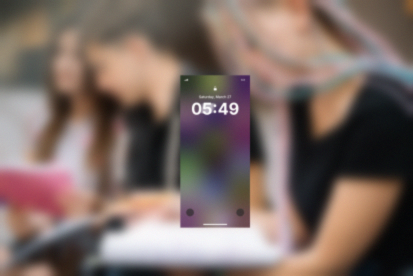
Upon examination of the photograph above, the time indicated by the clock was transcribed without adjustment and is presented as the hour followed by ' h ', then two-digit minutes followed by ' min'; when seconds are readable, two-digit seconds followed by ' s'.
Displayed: 5 h 49 min
